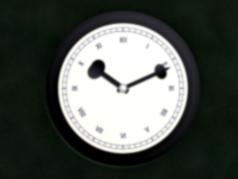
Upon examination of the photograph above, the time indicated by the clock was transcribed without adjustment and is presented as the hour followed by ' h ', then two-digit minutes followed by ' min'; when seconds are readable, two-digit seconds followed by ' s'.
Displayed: 10 h 11 min
